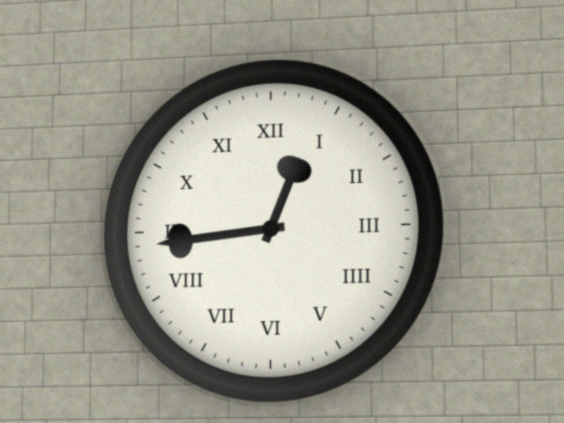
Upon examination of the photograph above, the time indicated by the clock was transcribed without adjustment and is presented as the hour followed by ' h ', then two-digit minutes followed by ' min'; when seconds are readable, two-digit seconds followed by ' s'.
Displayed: 12 h 44 min
